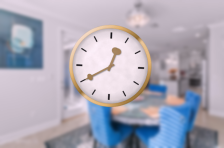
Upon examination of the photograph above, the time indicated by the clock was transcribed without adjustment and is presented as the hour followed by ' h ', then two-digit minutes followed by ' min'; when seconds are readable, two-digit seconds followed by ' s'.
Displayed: 12 h 40 min
